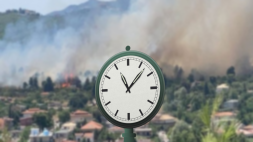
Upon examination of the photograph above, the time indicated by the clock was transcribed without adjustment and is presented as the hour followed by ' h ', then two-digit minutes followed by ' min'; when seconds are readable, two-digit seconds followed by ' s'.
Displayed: 11 h 07 min
